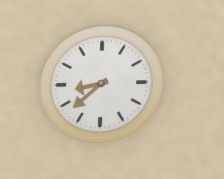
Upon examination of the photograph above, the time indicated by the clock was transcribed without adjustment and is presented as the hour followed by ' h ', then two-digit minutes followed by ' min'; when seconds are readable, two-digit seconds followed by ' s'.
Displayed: 8 h 38 min
